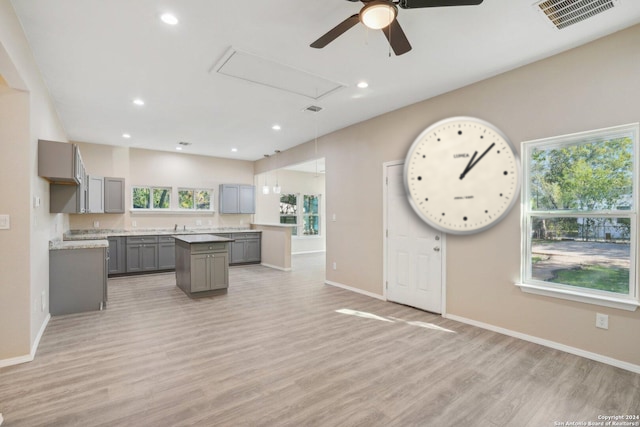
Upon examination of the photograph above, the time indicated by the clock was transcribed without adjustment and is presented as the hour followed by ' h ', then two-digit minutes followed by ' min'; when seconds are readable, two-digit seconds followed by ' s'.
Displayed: 1 h 08 min
